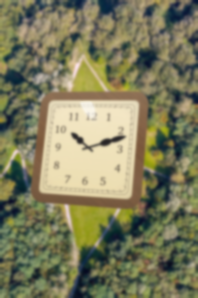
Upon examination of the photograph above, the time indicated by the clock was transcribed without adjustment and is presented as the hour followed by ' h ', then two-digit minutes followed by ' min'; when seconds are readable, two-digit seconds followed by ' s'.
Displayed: 10 h 12 min
